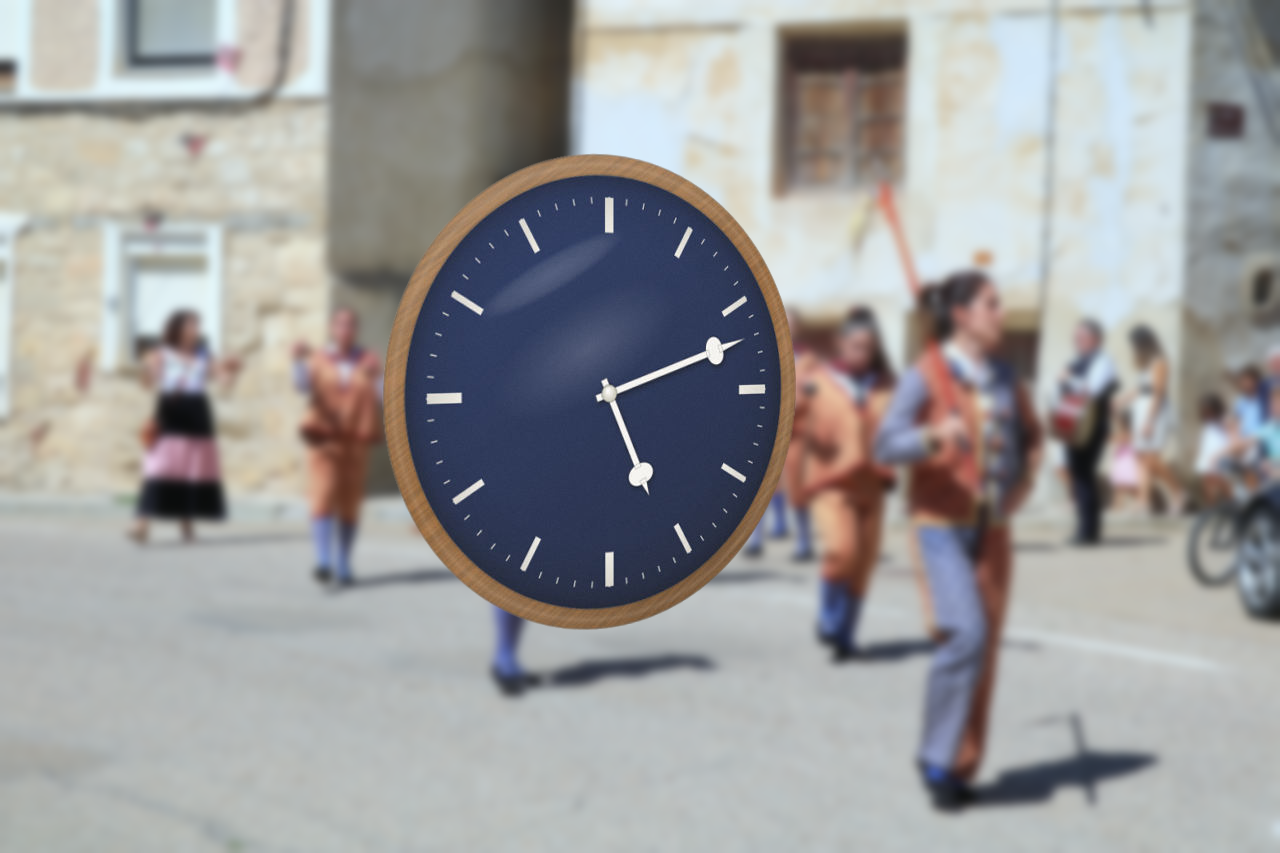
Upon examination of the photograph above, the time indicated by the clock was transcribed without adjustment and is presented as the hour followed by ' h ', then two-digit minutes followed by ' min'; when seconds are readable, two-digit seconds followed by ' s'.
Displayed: 5 h 12 min
